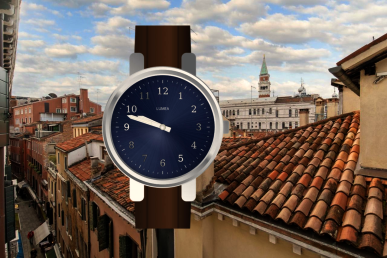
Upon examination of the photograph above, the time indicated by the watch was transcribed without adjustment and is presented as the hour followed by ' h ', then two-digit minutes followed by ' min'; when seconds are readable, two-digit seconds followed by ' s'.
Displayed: 9 h 48 min
